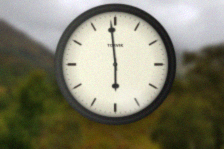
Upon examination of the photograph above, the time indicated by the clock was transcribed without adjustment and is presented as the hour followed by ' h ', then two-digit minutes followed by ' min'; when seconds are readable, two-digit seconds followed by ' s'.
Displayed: 5 h 59 min
